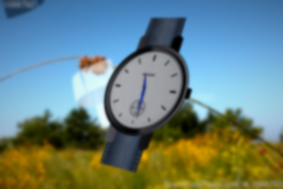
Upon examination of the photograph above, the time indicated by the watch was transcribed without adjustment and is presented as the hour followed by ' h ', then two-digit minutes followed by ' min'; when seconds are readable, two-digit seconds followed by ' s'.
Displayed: 11 h 29 min
